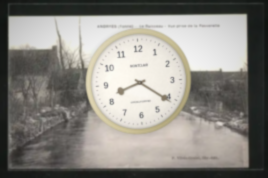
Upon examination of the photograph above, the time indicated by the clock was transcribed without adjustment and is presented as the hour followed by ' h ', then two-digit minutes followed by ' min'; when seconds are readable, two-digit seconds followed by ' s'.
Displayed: 8 h 21 min
